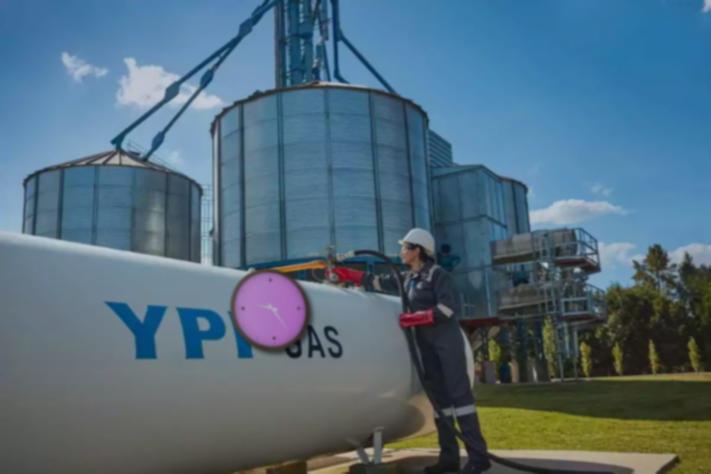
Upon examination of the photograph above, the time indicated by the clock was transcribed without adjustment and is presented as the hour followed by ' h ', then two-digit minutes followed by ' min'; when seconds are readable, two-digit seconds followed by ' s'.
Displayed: 9 h 24 min
